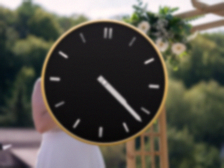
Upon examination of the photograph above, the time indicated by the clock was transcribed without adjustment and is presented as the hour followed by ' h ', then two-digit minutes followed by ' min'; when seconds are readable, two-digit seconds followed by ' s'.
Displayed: 4 h 22 min
